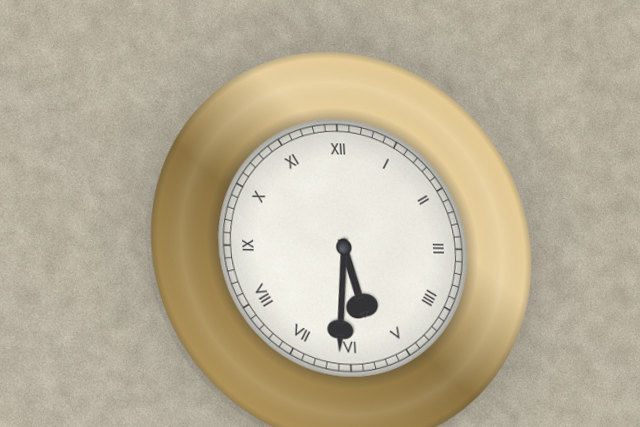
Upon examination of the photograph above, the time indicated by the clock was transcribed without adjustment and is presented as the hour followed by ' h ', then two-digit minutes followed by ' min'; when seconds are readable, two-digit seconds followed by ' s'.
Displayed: 5 h 31 min
